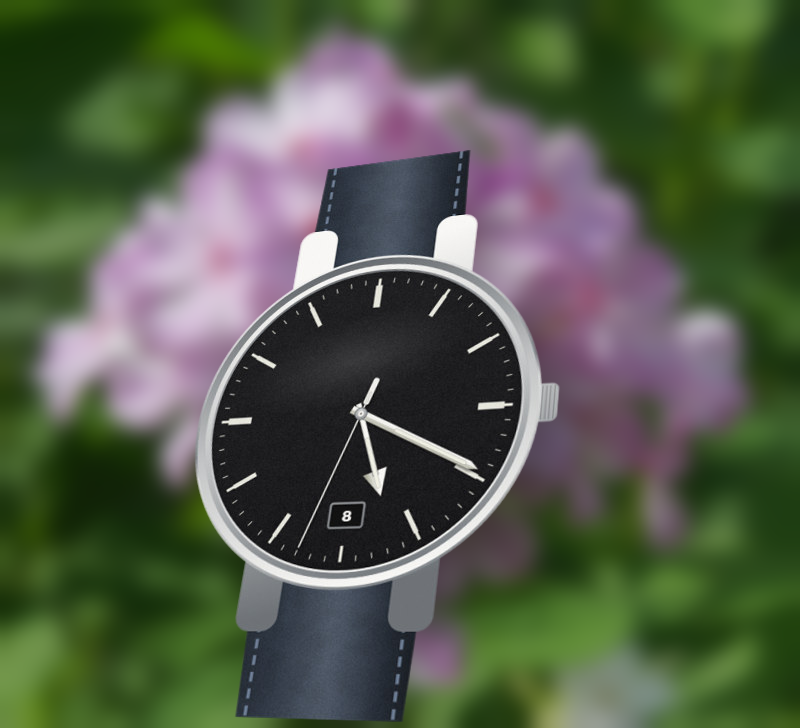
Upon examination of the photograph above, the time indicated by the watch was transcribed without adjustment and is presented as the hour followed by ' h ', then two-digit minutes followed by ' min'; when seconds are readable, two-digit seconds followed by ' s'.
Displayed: 5 h 19 min 33 s
